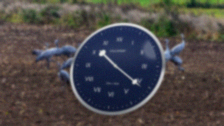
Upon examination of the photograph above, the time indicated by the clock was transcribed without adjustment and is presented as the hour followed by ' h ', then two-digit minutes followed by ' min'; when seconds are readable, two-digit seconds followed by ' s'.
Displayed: 10 h 21 min
